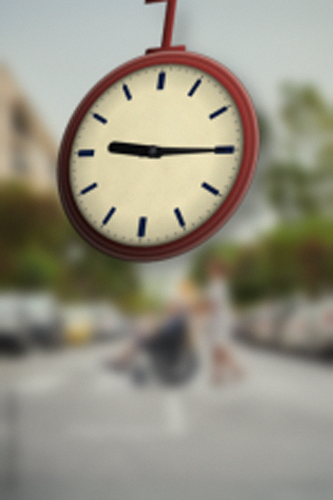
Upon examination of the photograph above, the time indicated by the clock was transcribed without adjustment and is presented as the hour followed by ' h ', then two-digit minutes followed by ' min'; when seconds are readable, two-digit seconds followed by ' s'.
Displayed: 9 h 15 min
